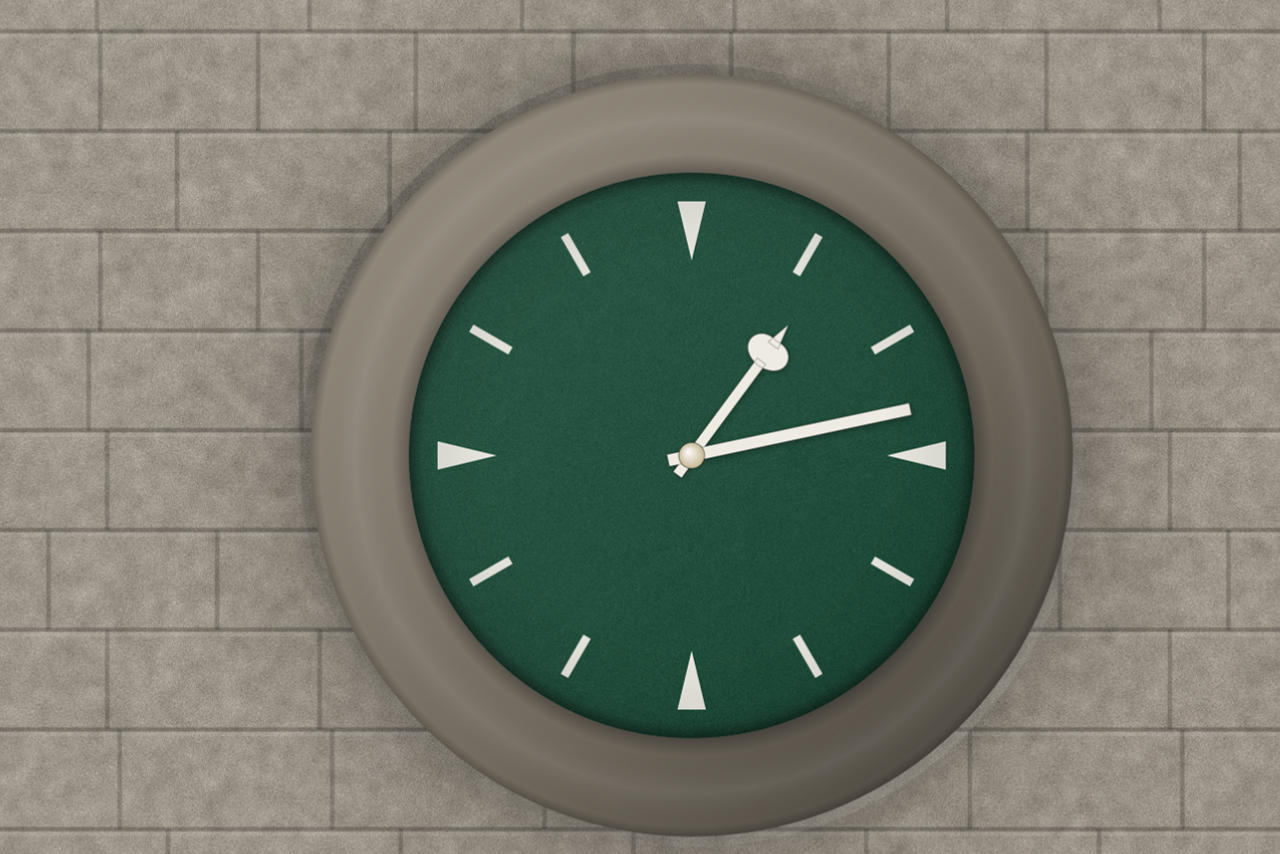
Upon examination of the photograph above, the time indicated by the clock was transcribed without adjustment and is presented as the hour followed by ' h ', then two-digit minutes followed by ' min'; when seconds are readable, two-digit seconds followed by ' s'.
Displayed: 1 h 13 min
